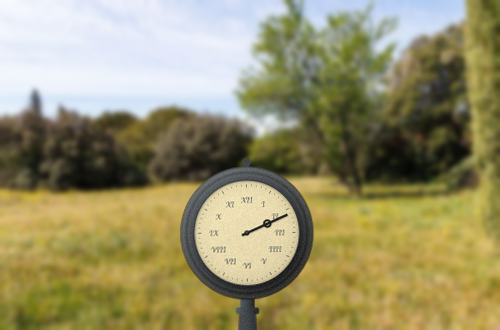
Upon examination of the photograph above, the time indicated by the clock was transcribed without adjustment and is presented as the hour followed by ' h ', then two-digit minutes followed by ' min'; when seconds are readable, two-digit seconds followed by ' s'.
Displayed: 2 h 11 min
